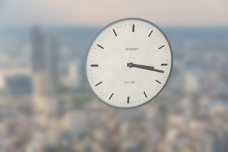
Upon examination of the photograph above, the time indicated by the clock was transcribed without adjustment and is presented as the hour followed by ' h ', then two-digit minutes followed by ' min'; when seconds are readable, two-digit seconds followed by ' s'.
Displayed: 3 h 17 min
